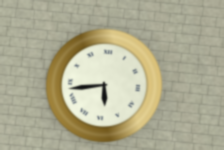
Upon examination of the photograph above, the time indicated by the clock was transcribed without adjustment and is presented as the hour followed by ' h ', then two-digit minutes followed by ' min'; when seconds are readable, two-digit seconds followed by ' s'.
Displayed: 5 h 43 min
